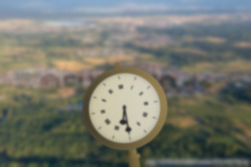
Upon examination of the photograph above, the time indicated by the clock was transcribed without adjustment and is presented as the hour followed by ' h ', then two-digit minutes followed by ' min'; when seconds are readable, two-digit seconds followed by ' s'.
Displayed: 6 h 30 min
